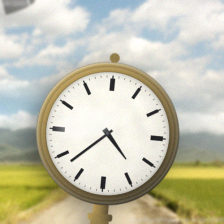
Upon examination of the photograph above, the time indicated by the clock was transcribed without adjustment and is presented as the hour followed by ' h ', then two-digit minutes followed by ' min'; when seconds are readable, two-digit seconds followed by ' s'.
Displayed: 4 h 38 min
